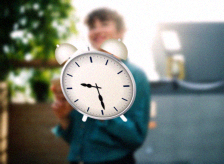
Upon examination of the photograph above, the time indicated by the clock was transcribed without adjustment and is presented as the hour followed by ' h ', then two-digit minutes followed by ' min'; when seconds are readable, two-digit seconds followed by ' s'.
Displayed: 9 h 29 min
